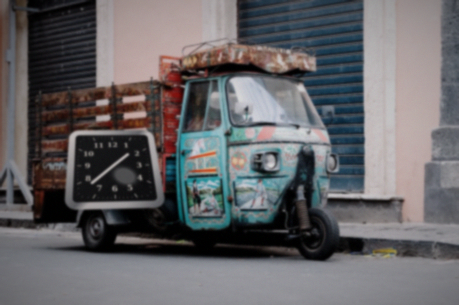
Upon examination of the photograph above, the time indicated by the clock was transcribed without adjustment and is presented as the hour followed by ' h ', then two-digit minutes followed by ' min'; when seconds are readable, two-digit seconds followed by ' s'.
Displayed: 1 h 38 min
